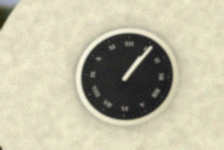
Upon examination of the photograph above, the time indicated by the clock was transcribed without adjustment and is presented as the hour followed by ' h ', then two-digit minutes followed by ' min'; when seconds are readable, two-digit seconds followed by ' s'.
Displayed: 1 h 06 min
